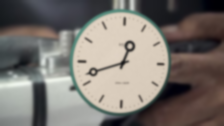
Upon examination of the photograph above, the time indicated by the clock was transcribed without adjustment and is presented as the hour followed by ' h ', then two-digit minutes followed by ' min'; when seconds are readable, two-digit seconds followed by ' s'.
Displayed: 12 h 42 min
